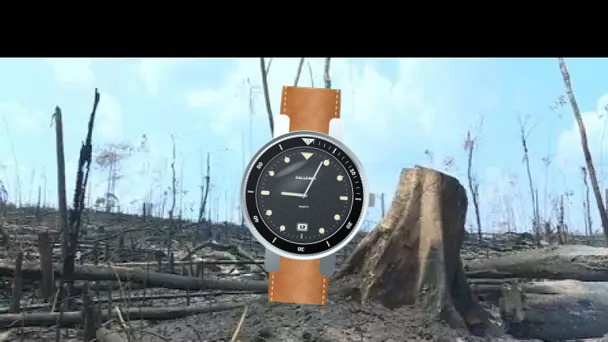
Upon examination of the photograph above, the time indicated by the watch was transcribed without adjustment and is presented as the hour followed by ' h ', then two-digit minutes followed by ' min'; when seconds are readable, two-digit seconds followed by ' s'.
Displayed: 9 h 04 min
